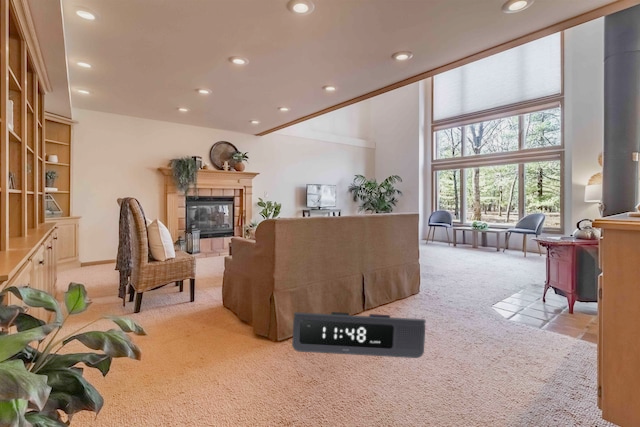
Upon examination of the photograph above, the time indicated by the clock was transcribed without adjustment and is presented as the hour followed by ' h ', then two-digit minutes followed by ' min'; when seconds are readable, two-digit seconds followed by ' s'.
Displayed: 11 h 48 min
